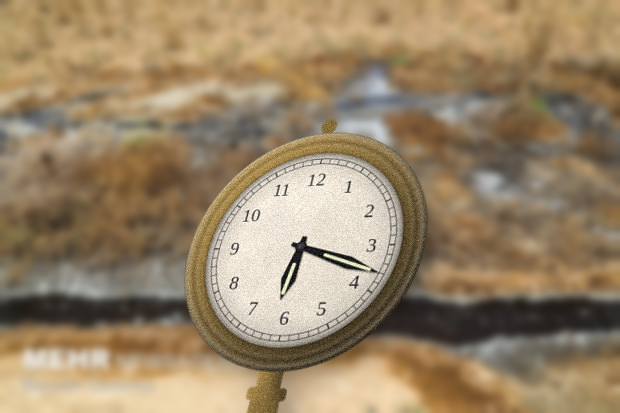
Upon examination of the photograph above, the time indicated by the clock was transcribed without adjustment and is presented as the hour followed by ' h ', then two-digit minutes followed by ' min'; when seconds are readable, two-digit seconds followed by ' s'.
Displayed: 6 h 18 min
